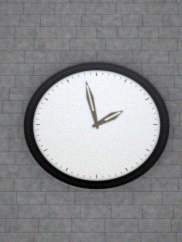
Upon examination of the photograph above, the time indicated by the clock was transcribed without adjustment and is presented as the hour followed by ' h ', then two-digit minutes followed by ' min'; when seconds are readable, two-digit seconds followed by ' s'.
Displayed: 1 h 58 min
